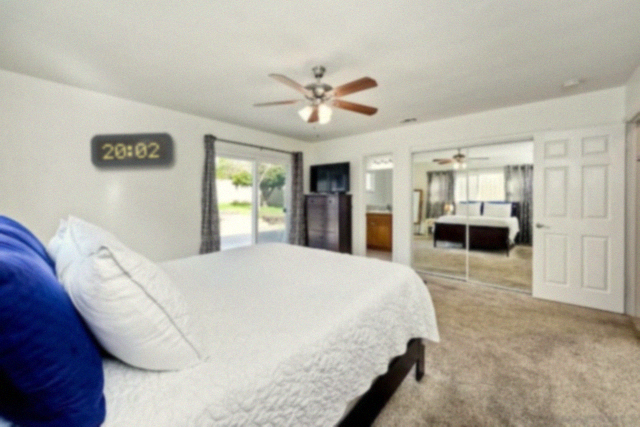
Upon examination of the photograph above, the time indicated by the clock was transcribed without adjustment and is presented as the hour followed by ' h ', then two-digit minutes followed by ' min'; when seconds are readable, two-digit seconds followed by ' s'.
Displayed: 20 h 02 min
